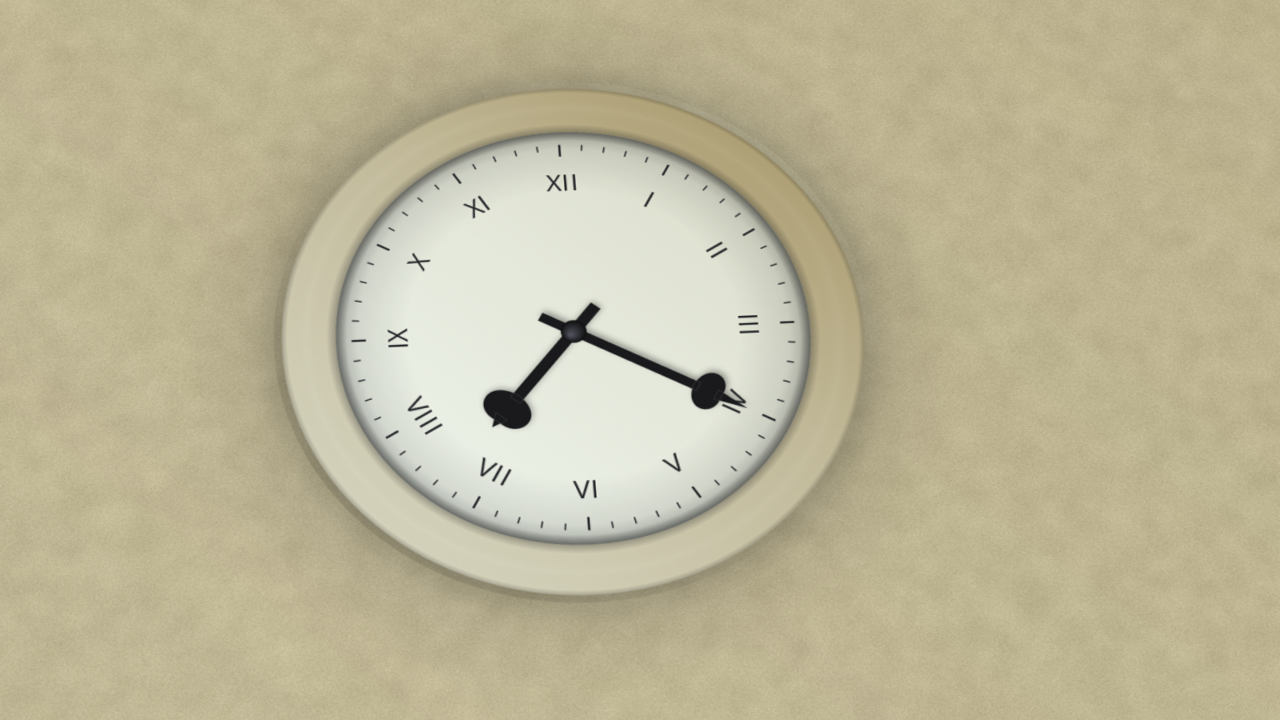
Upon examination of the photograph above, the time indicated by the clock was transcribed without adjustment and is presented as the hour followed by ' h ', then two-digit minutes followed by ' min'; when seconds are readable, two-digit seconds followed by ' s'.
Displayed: 7 h 20 min
